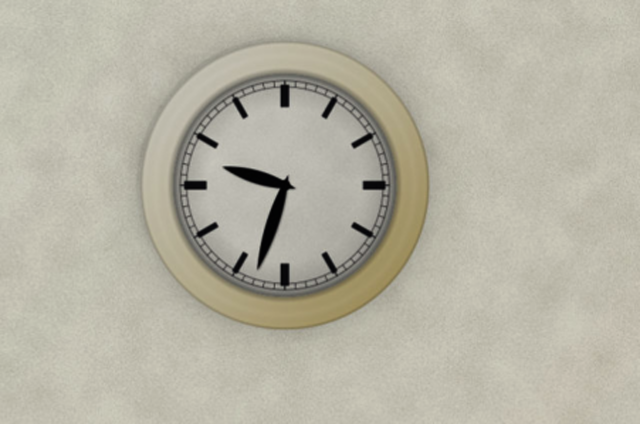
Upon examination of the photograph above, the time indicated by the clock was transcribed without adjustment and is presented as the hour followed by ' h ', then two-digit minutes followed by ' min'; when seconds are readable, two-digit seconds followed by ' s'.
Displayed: 9 h 33 min
